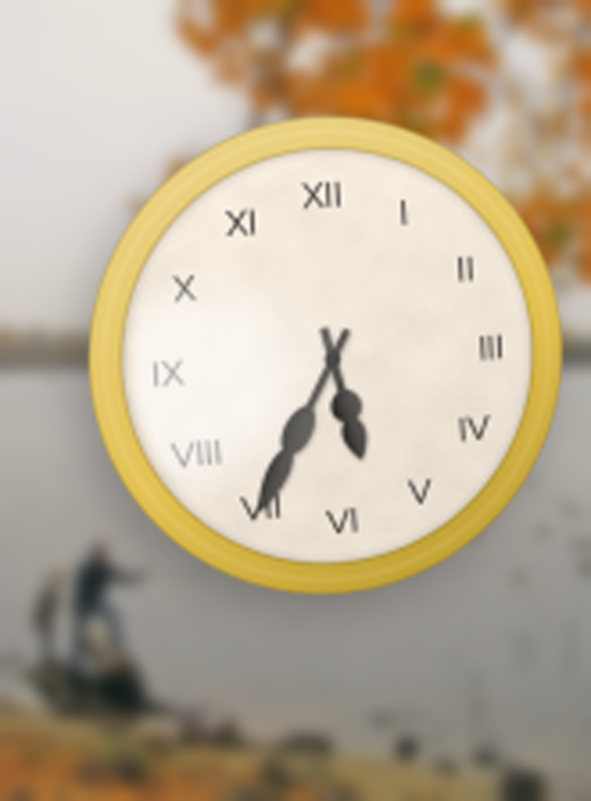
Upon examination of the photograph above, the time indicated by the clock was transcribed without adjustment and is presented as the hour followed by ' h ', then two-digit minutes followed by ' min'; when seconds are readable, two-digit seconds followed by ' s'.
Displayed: 5 h 35 min
